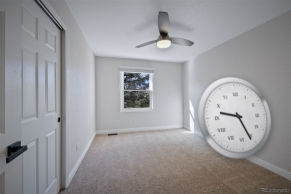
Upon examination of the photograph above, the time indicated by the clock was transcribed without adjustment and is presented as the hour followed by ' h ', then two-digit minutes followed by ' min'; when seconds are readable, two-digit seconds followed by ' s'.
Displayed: 9 h 26 min
